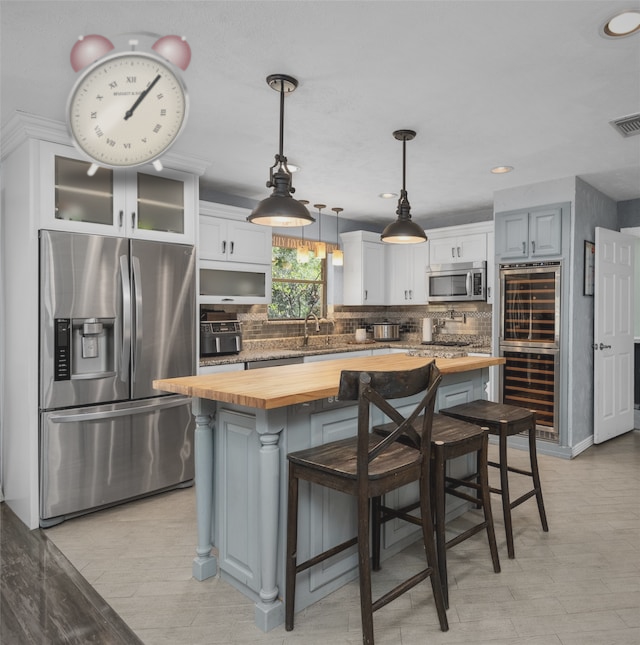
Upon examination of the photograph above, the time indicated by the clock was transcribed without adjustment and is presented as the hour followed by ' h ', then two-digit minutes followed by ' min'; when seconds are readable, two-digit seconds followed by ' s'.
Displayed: 1 h 06 min
